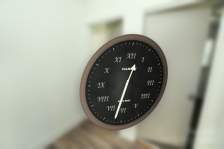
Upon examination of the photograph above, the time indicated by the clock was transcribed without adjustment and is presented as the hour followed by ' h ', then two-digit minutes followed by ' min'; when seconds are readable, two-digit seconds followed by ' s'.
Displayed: 12 h 32 min
